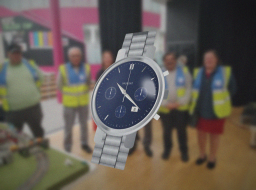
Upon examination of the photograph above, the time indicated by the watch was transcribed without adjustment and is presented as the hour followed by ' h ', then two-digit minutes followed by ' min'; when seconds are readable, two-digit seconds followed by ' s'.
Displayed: 10 h 21 min
